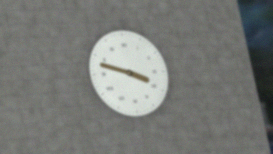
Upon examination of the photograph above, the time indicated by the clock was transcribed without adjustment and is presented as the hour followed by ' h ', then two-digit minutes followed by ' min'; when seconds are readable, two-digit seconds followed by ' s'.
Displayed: 3 h 48 min
